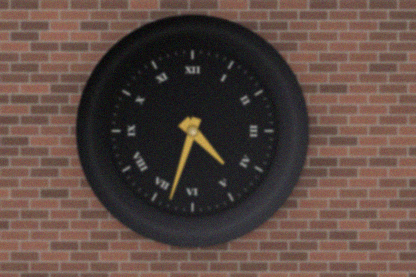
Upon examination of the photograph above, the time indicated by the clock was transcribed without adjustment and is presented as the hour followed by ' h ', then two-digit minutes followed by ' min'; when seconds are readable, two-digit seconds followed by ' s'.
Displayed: 4 h 33 min
